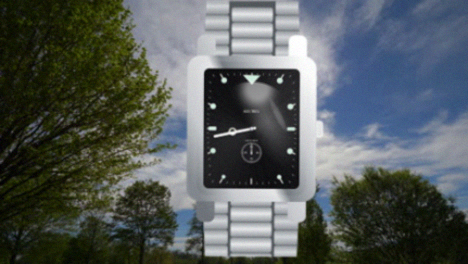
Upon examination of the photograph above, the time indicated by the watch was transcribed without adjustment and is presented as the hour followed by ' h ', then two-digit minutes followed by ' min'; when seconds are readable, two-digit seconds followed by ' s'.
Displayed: 8 h 43 min
